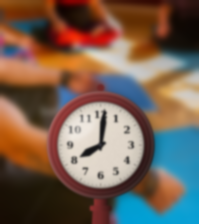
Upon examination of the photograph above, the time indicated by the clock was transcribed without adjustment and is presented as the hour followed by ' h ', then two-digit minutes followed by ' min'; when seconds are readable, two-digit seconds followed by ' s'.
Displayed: 8 h 01 min
